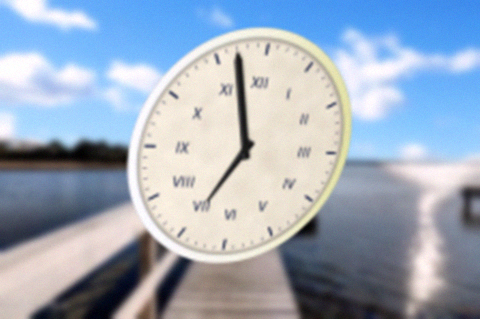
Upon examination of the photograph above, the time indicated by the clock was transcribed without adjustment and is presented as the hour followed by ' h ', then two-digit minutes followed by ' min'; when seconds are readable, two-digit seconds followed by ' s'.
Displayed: 6 h 57 min
